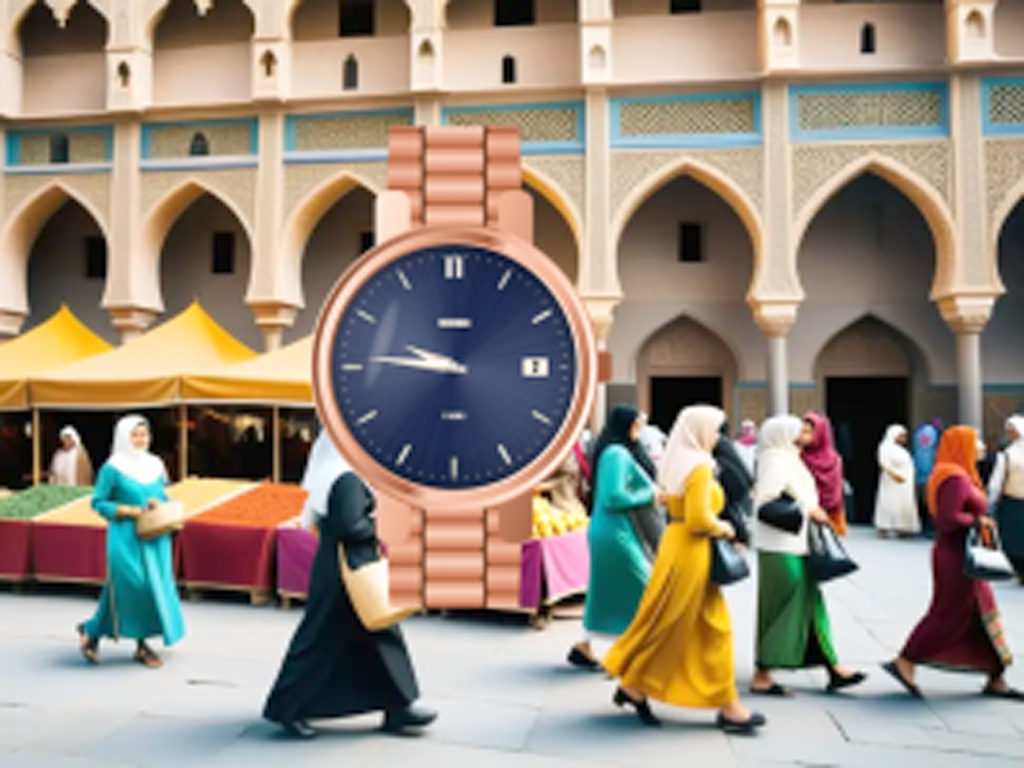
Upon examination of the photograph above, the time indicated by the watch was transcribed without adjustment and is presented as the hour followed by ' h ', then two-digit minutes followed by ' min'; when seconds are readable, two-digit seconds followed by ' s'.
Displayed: 9 h 46 min
